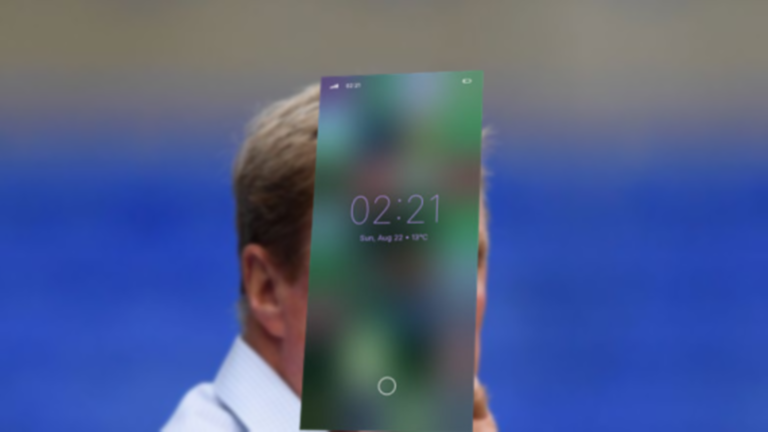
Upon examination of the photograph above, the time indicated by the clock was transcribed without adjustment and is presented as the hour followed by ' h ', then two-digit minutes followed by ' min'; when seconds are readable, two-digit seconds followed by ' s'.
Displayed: 2 h 21 min
